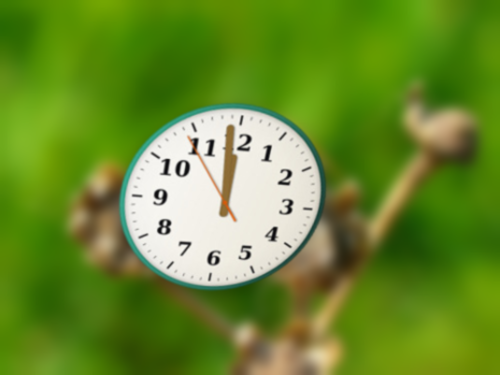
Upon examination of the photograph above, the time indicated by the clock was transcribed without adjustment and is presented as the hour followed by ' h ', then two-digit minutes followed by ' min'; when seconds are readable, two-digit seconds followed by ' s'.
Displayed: 11 h 58 min 54 s
